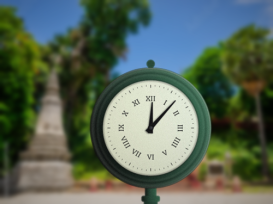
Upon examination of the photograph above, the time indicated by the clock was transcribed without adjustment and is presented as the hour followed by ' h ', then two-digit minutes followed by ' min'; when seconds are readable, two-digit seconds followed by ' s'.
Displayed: 12 h 07 min
